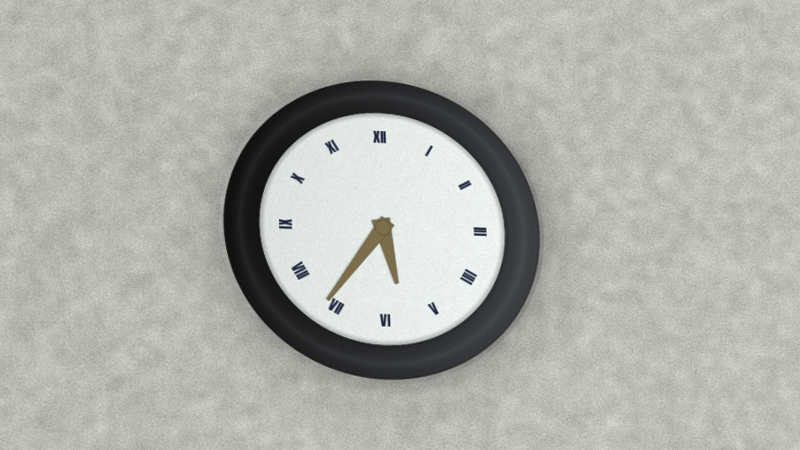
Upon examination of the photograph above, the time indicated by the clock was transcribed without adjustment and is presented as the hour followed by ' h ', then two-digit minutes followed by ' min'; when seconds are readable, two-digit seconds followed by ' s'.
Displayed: 5 h 36 min
